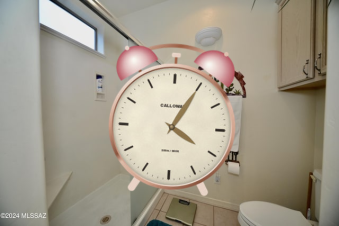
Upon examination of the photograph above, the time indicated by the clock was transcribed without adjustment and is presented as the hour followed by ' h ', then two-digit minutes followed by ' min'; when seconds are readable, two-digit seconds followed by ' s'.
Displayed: 4 h 05 min
